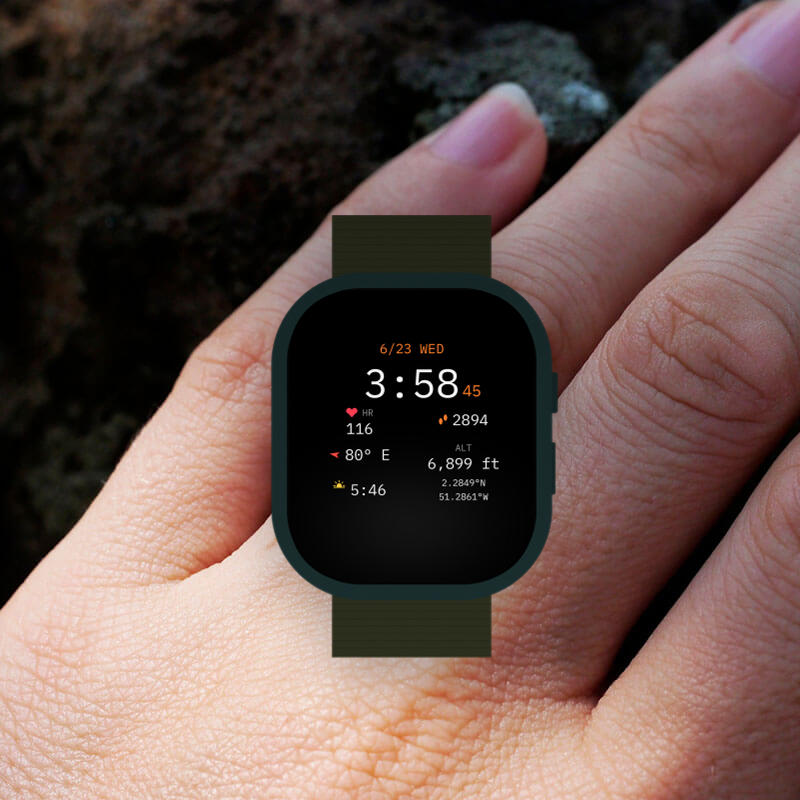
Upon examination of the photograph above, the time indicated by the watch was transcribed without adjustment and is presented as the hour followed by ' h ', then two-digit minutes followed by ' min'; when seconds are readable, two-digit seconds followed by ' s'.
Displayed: 3 h 58 min 45 s
